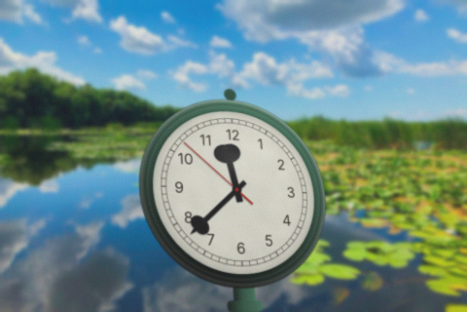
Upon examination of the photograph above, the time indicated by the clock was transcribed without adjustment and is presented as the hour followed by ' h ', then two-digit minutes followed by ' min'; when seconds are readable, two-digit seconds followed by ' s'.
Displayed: 11 h 37 min 52 s
